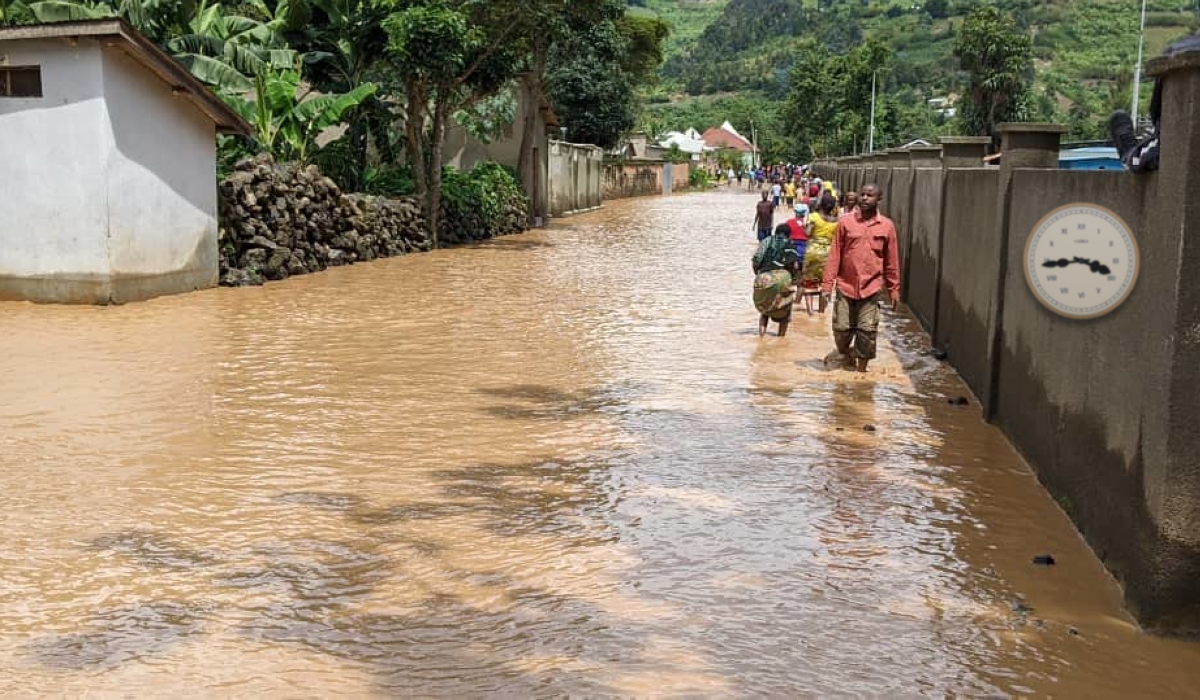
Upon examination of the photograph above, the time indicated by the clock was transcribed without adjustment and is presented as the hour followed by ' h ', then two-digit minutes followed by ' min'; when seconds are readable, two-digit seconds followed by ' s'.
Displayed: 3 h 44 min
